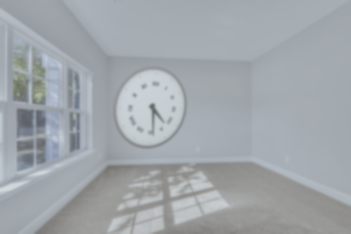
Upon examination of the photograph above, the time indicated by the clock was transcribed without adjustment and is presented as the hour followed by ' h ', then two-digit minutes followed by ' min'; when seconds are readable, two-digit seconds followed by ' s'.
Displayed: 4 h 29 min
